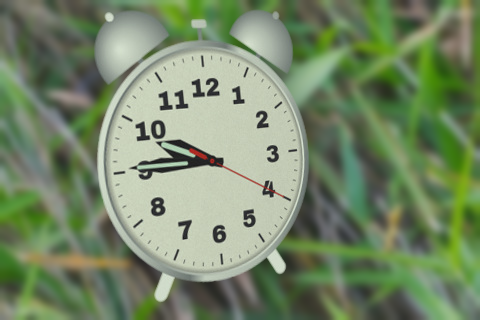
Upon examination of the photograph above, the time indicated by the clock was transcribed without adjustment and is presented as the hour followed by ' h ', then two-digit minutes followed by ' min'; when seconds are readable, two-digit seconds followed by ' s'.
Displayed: 9 h 45 min 20 s
